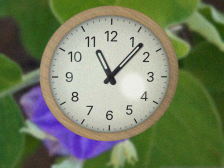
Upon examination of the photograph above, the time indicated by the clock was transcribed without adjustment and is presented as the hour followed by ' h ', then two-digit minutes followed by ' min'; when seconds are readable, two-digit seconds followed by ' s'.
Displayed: 11 h 07 min
